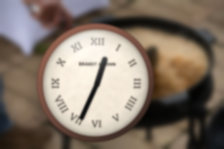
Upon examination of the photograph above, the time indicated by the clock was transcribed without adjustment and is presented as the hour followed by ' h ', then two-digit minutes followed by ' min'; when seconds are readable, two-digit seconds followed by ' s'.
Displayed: 12 h 34 min
